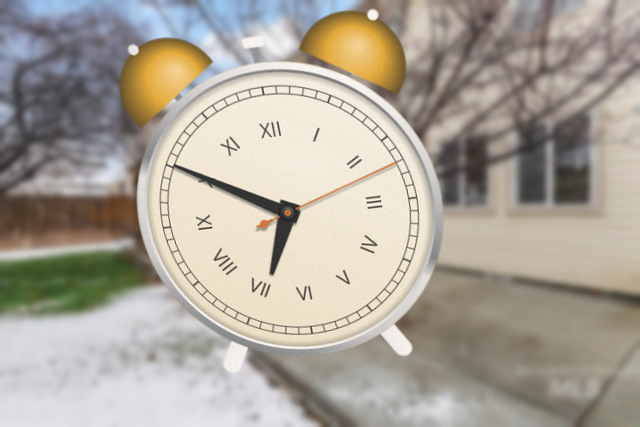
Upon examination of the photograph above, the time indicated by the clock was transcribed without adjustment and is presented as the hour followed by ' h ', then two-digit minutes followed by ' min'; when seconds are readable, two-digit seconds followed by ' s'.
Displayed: 6 h 50 min 12 s
